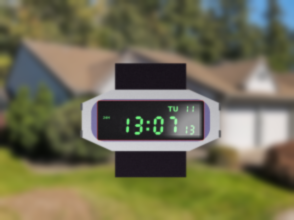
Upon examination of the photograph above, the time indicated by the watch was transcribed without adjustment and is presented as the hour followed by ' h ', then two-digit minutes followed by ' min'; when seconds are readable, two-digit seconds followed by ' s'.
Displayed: 13 h 07 min 13 s
